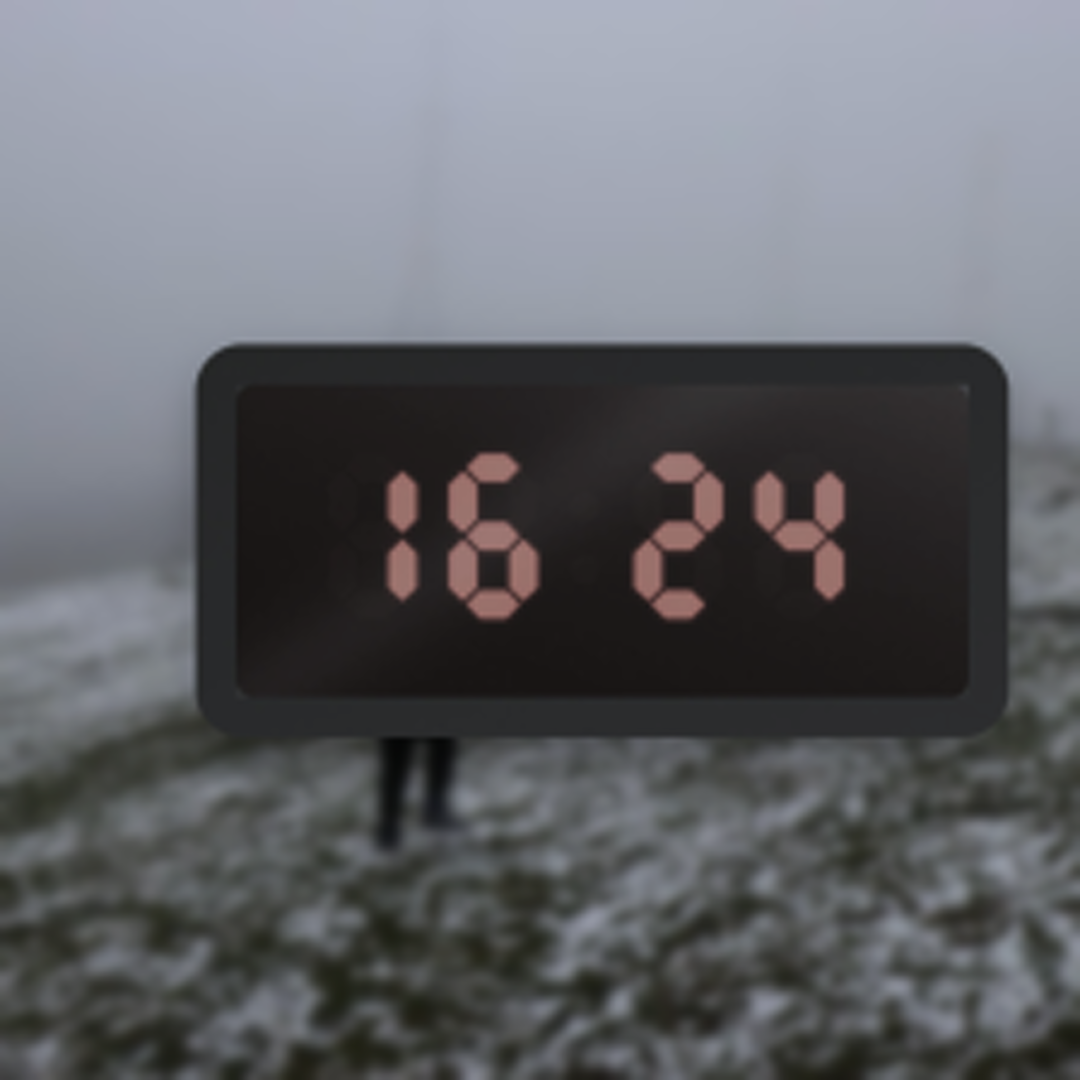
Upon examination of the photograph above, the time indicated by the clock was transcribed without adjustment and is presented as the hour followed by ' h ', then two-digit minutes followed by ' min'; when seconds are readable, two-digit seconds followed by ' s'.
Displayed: 16 h 24 min
